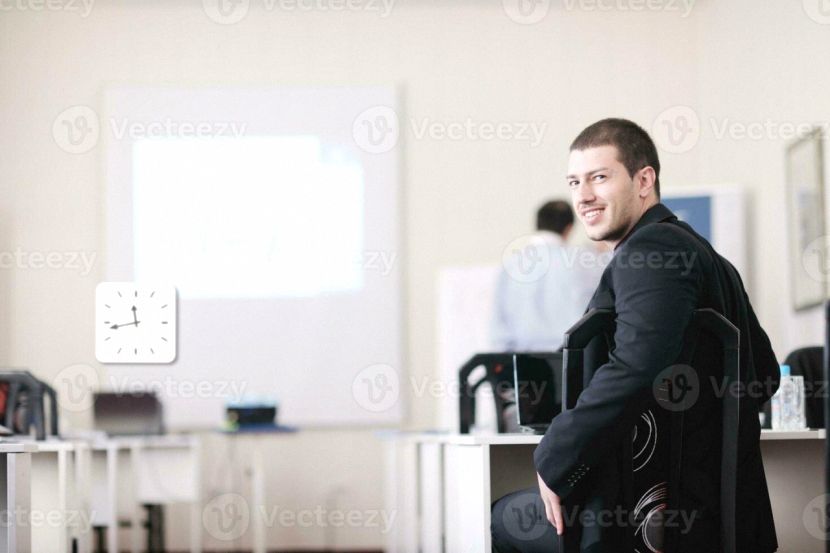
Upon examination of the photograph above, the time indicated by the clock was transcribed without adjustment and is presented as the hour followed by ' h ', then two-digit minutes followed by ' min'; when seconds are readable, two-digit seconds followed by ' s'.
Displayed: 11 h 43 min
